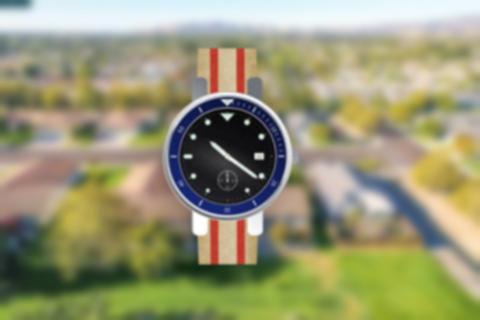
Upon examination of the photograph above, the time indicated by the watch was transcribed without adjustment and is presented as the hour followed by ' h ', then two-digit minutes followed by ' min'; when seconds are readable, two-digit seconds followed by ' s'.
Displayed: 10 h 21 min
